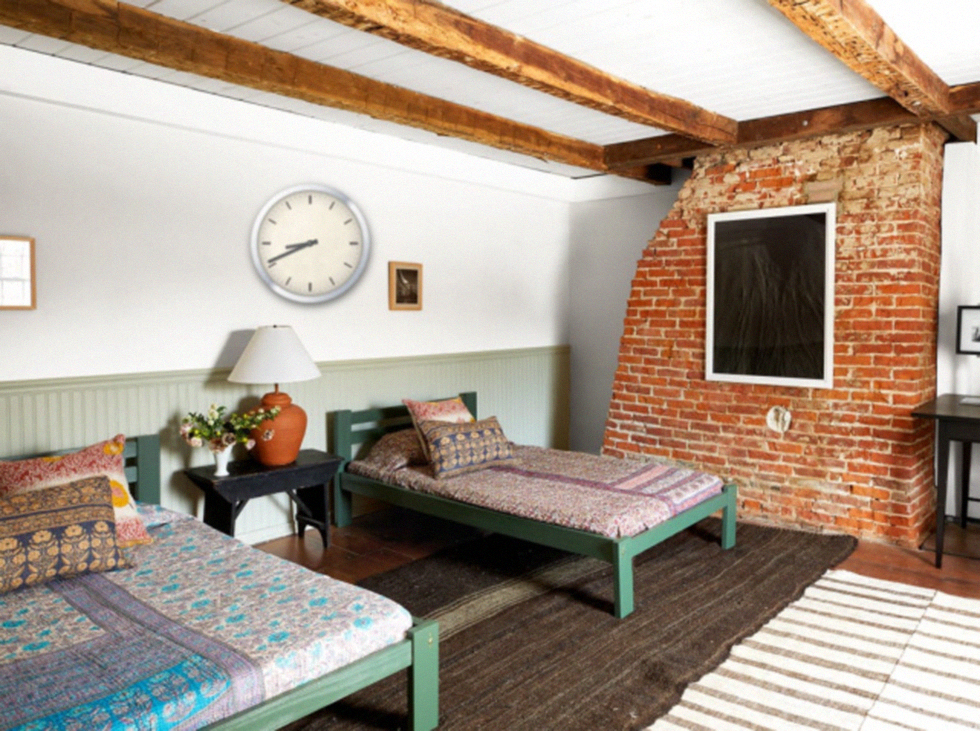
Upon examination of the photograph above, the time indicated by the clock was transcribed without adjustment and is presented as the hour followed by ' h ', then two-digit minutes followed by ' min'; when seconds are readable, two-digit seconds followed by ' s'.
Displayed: 8 h 41 min
